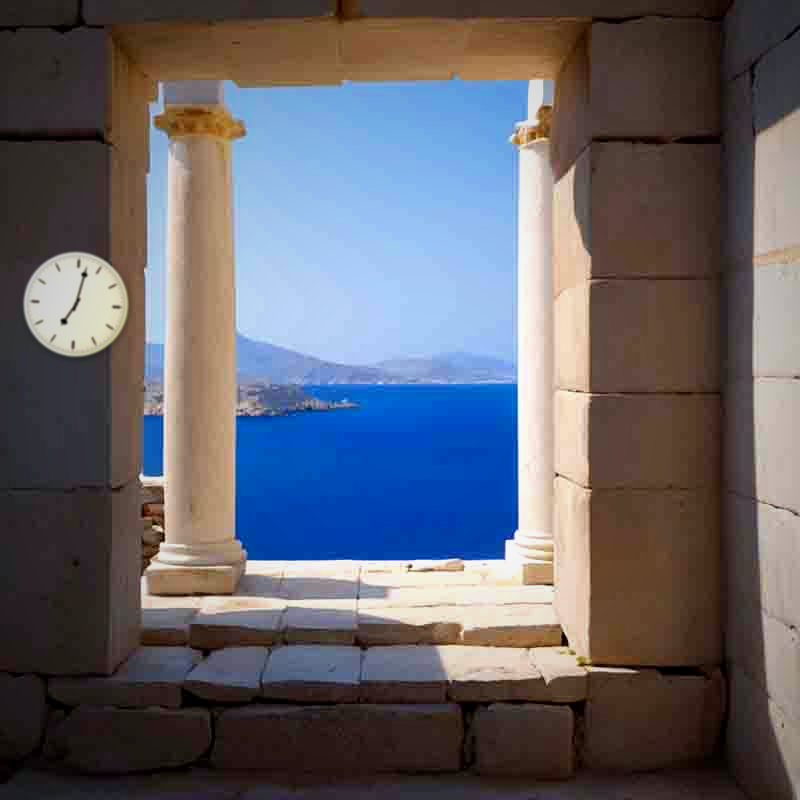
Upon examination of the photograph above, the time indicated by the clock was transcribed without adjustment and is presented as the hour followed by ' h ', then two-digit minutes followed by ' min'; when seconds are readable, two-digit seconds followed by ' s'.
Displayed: 7 h 02 min
